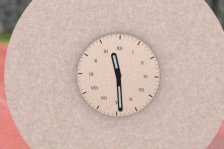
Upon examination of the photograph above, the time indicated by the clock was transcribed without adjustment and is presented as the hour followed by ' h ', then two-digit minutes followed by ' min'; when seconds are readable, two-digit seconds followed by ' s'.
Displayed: 11 h 29 min
